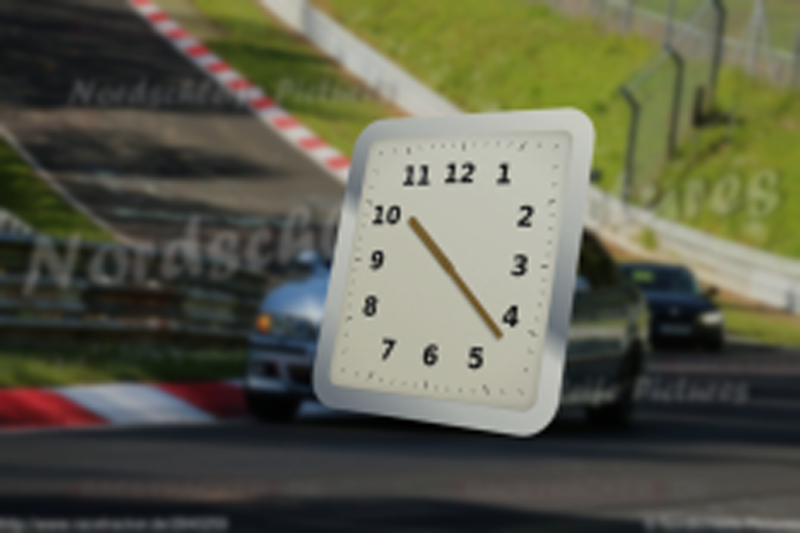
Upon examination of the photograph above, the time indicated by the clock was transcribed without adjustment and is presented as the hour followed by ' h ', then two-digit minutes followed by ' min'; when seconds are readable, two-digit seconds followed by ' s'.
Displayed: 10 h 22 min
